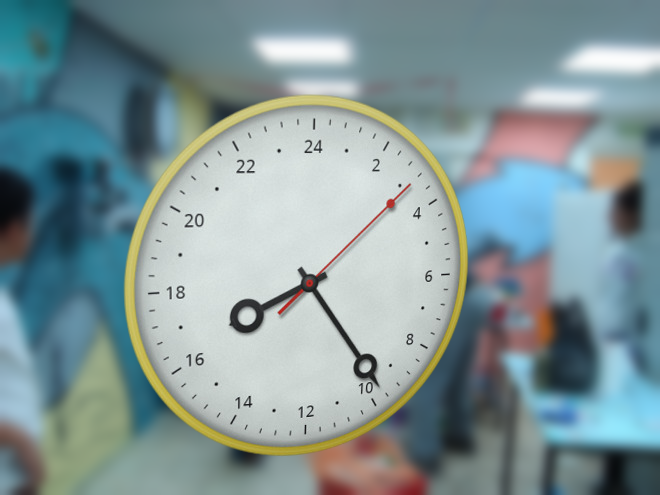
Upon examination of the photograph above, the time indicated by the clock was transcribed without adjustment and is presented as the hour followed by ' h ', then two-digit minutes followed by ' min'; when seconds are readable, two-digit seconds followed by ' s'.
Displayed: 16 h 24 min 08 s
